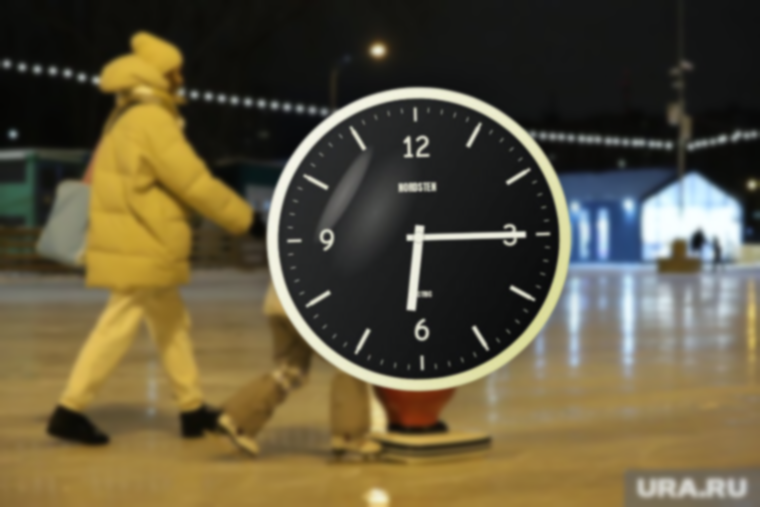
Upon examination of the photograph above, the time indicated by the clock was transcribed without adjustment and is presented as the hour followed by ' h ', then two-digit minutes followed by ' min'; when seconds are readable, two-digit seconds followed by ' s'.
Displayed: 6 h 15 min
